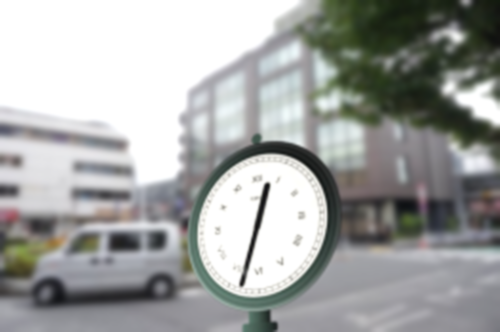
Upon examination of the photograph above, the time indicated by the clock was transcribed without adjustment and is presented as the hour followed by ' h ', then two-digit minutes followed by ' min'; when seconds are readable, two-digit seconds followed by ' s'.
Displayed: 12 h 33 min
